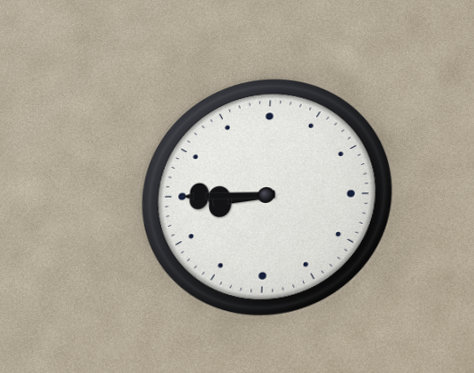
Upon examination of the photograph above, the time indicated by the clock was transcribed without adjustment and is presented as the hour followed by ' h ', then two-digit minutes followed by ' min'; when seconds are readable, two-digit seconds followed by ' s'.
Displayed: 8 h 45 min
